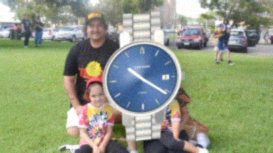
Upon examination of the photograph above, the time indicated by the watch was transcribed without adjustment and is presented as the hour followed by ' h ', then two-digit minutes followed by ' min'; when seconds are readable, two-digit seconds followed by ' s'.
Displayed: 10 h 21 min
